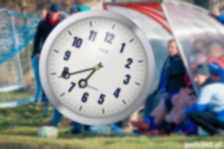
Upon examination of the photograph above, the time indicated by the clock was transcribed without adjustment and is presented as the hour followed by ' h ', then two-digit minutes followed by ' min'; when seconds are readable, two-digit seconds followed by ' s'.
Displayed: 6 h 39 min
